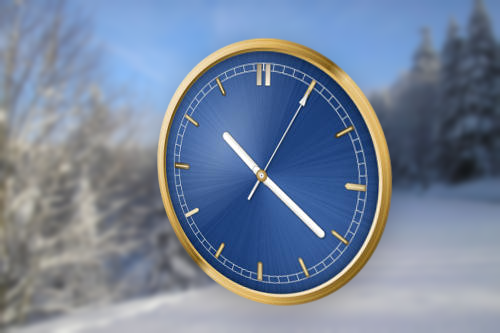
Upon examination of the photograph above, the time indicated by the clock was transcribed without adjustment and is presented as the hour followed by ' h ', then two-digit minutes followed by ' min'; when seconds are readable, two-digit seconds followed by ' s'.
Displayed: 10 h 21 min 05 s
